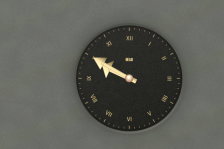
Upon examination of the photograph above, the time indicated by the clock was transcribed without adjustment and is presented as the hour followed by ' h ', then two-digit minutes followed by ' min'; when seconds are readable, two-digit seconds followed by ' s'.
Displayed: 9 h 50 min
